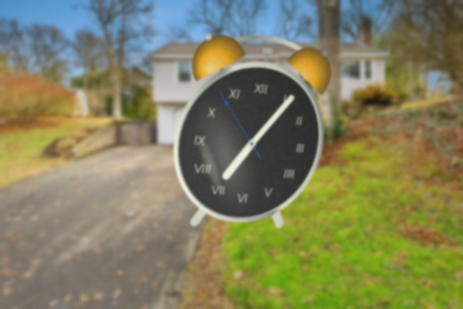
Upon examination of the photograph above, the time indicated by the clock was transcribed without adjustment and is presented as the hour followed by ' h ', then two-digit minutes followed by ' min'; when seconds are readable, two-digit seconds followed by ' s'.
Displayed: 7 h 05 min 53 s
